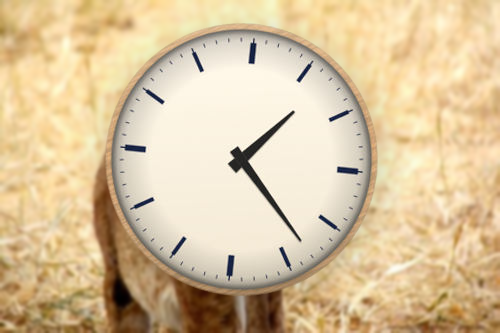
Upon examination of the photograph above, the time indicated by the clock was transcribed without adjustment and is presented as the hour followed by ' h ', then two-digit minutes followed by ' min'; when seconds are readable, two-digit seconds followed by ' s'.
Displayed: 1 h 23 min
